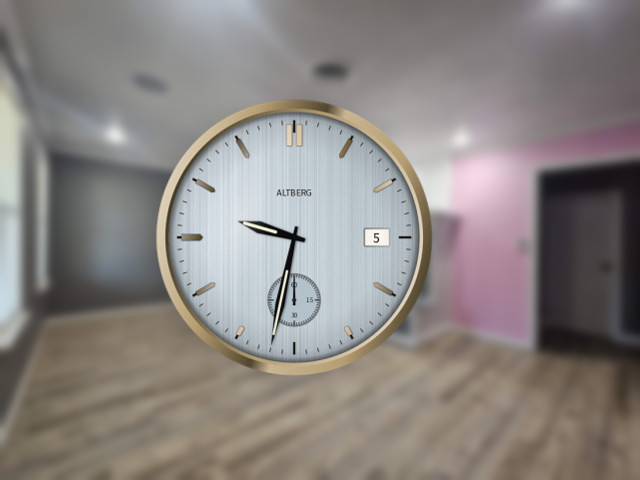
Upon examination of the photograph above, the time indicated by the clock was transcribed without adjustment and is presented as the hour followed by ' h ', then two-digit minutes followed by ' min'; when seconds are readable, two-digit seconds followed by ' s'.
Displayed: 9 h 32 min
